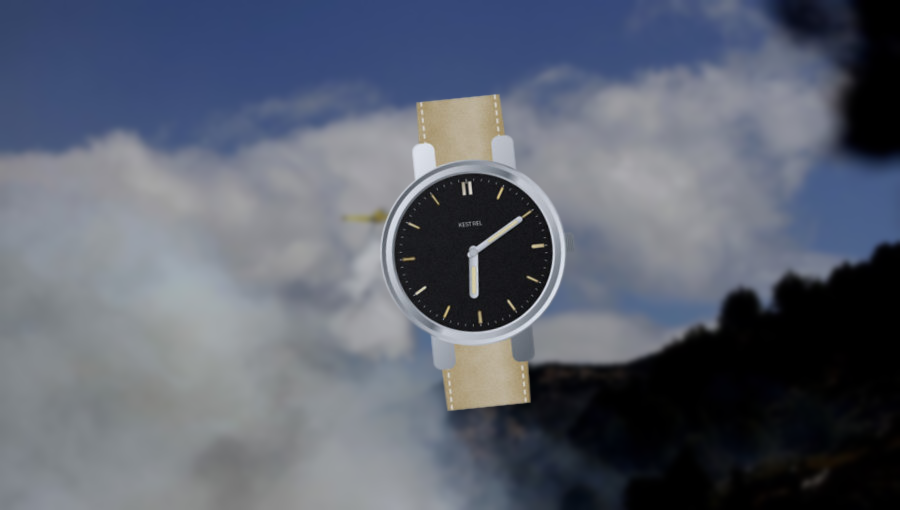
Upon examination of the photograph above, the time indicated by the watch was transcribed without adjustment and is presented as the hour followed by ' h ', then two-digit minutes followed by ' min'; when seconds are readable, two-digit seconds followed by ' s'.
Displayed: 6 h 10 min
